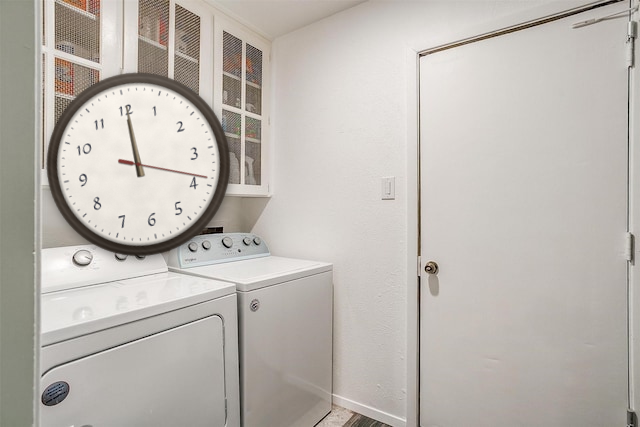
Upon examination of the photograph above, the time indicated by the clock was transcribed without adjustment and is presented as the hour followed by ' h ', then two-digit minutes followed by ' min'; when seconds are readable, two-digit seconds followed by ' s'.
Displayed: 12 h 00 min 19 s
